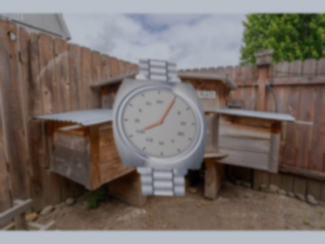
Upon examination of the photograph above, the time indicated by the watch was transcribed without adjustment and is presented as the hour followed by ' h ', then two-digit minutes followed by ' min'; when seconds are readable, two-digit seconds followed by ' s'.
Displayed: 8 h 05 min
